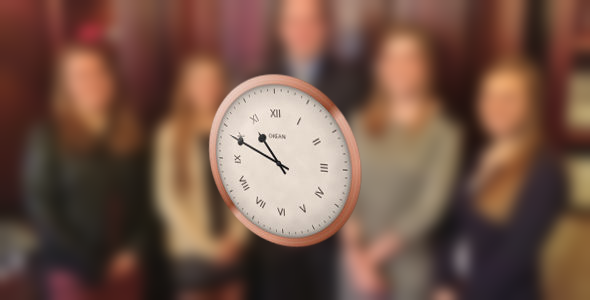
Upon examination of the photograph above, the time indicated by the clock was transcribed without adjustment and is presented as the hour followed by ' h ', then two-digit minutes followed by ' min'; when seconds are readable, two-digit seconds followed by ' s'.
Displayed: 10 h 49 min
